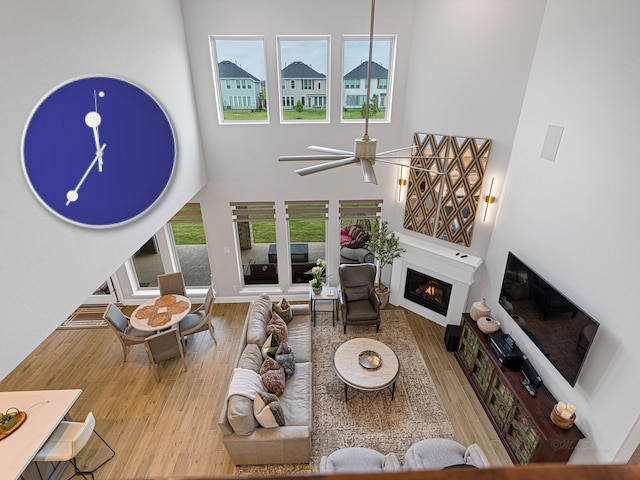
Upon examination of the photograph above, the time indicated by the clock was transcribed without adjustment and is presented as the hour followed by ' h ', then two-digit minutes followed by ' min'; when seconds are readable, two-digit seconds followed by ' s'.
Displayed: 11 h 34 min 59 s
